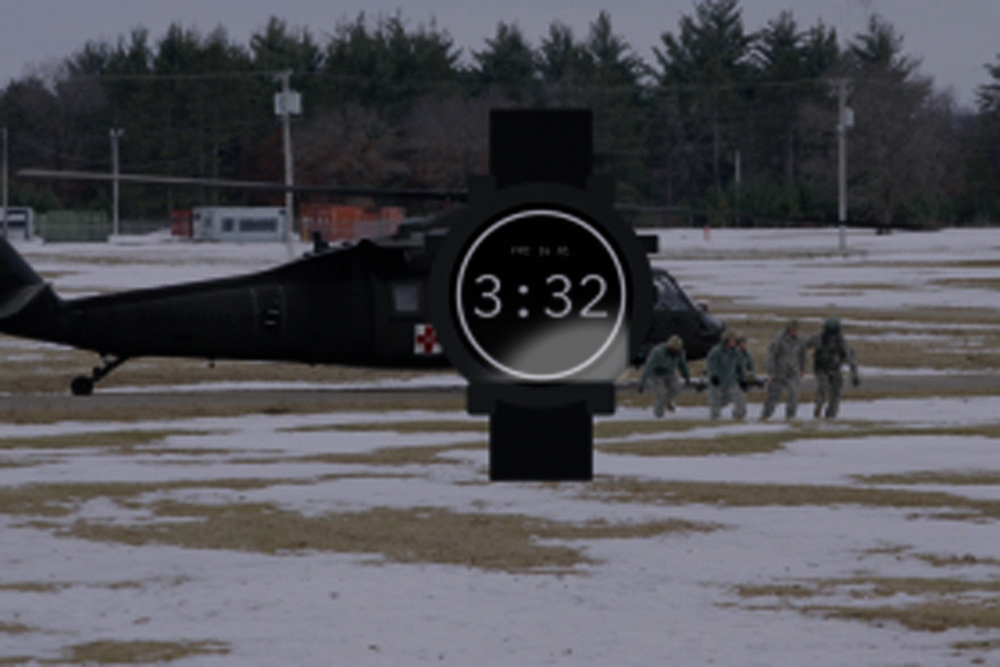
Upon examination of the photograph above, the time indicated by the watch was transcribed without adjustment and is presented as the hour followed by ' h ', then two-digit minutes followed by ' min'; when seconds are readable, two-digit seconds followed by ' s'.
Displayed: 3 h 32 min
